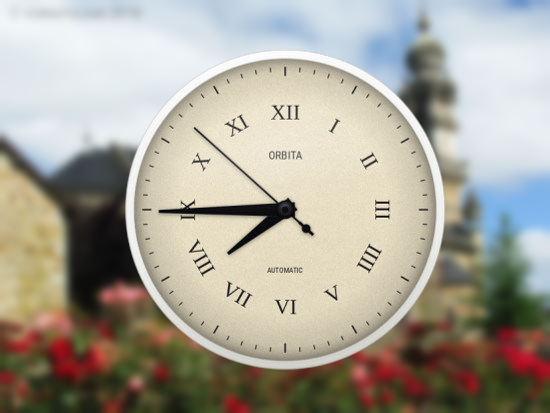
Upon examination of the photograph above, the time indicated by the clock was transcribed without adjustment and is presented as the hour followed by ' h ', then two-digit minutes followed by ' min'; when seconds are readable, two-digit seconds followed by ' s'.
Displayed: 7 h 44 min 52 s
